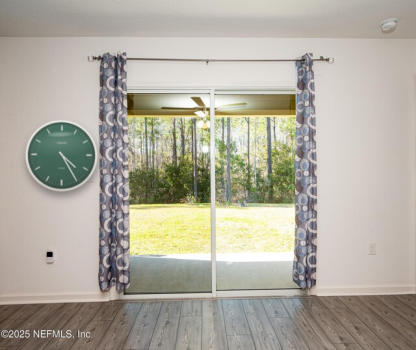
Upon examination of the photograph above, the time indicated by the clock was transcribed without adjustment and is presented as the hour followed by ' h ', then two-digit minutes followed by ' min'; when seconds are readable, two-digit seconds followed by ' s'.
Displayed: 4 h 25 min
